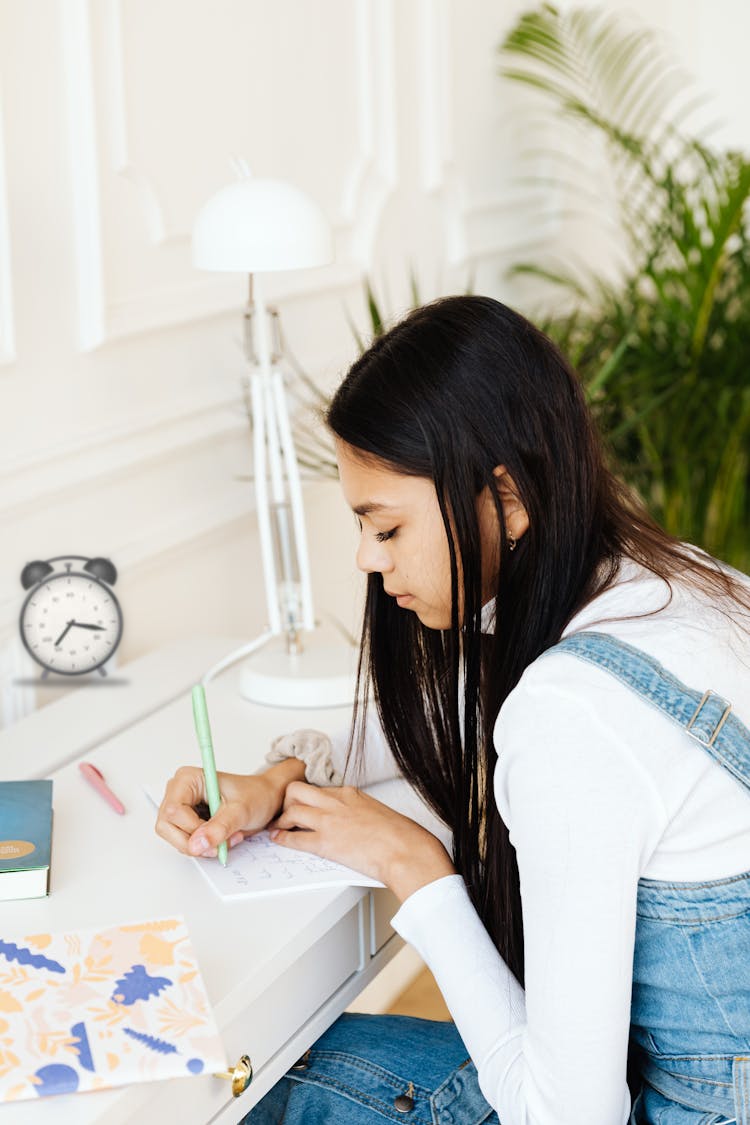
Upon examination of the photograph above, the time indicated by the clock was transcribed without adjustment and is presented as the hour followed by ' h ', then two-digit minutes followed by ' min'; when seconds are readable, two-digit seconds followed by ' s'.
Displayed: 7 h 17 min
